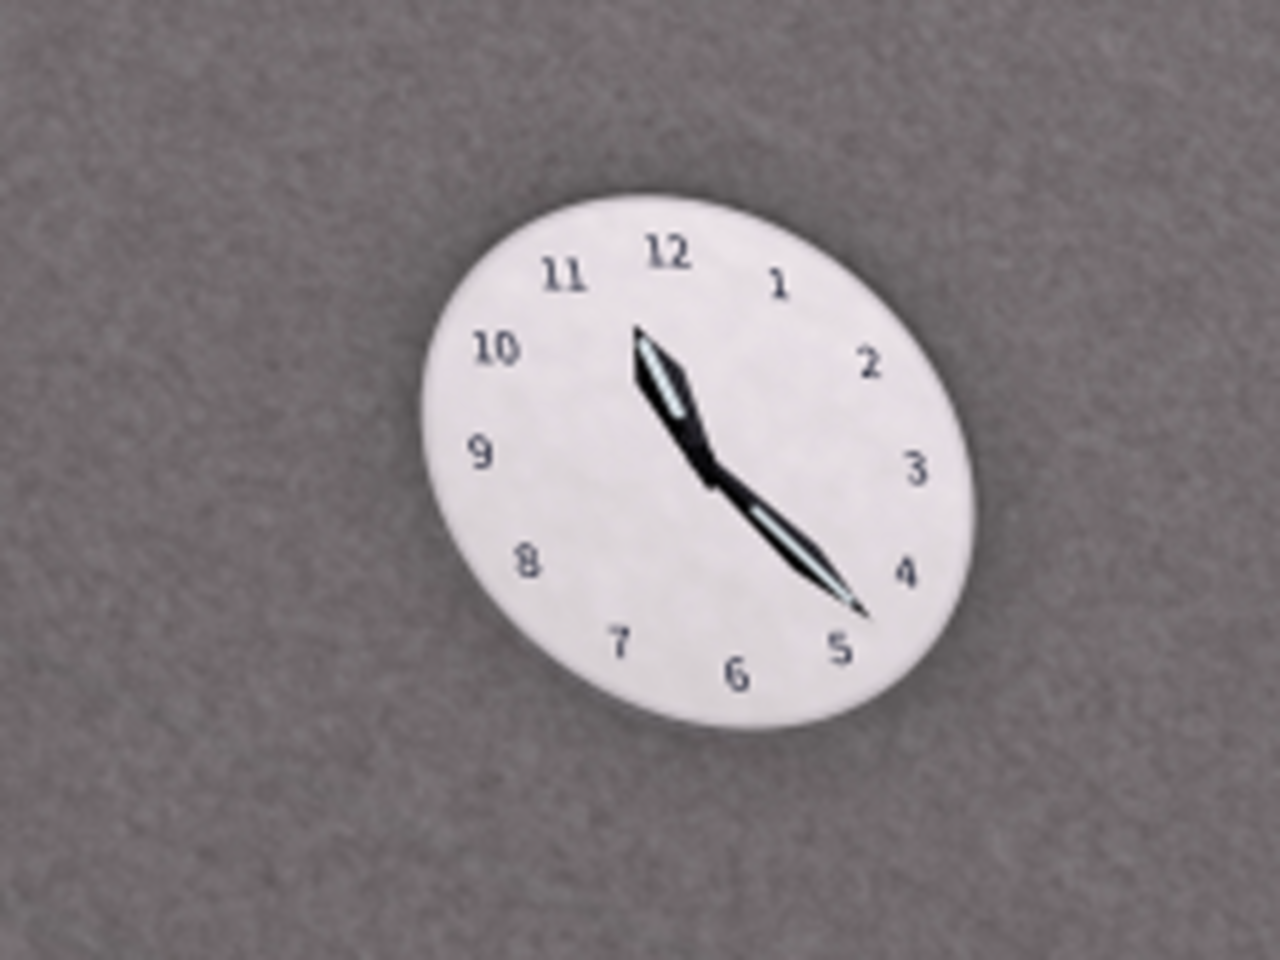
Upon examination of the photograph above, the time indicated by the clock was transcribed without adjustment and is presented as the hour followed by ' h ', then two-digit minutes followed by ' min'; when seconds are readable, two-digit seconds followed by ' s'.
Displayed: 11 h 23 min
